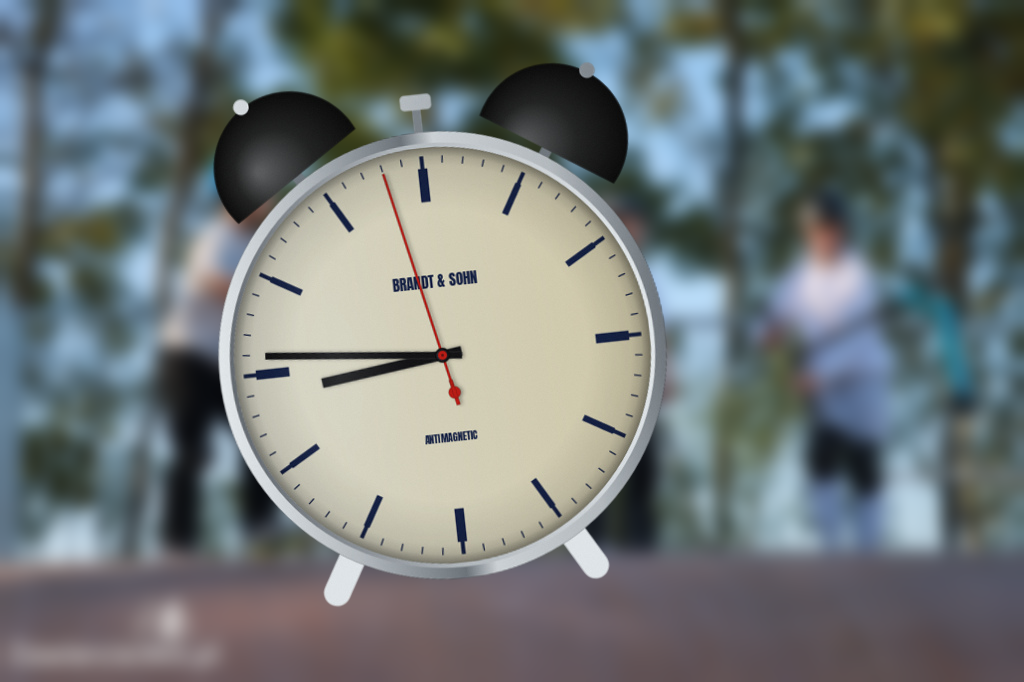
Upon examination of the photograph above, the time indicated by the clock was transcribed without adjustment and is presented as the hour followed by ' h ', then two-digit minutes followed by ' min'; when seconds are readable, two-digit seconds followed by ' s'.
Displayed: 8 h 45 min 58 s
